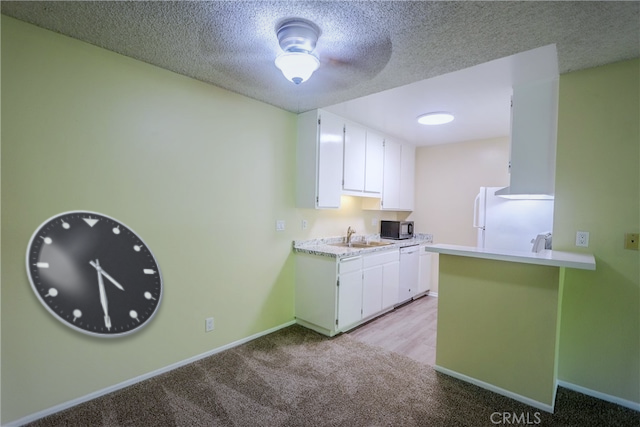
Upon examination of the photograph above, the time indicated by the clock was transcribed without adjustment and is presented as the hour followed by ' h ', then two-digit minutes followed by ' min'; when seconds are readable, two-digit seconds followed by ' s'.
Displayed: 4 h 30 min
